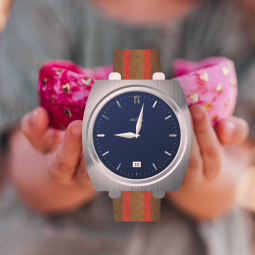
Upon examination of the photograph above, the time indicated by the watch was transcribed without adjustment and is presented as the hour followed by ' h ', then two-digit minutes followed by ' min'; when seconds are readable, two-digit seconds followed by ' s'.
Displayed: 9 h 02 min
